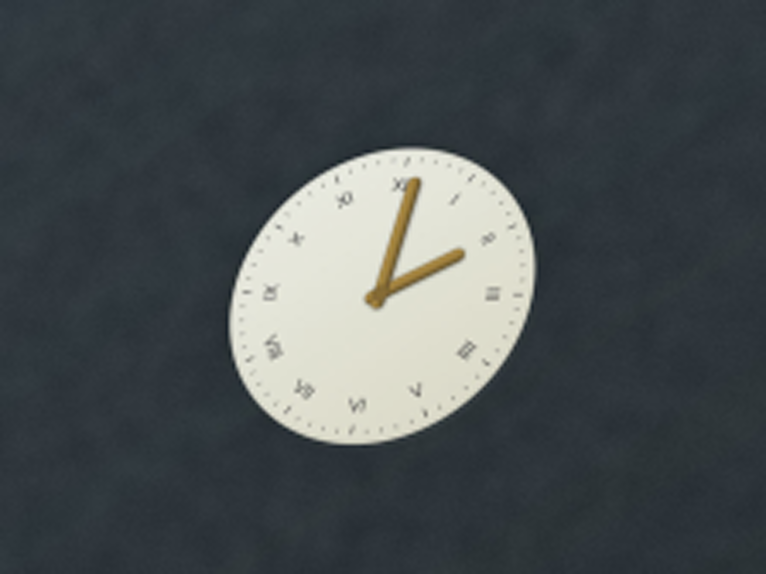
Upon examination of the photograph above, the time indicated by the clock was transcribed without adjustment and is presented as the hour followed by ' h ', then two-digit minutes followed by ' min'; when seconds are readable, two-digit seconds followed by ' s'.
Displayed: 2 h 01 min
